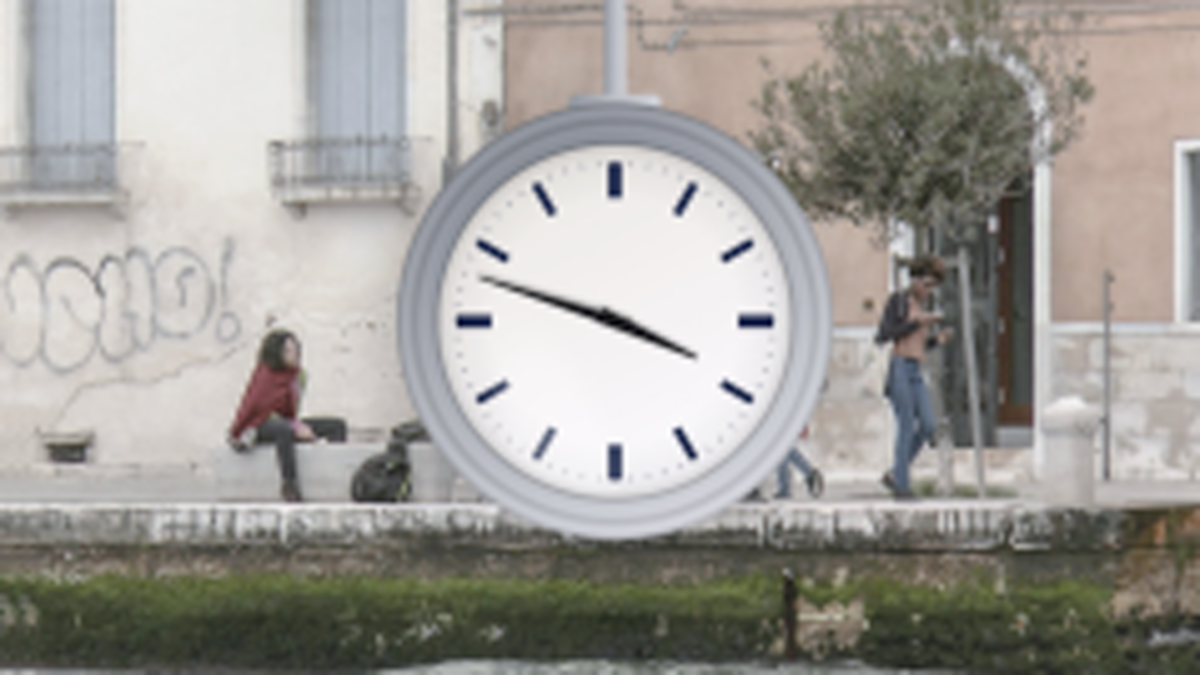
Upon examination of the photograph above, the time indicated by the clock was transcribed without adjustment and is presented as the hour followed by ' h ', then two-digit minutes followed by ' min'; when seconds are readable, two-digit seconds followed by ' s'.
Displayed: 3 h 48 min
